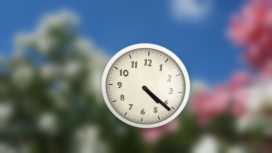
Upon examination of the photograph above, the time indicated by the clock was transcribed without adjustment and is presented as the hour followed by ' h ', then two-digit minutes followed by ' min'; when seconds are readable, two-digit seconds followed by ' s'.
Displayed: 4 h 21 min
